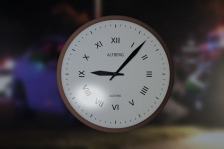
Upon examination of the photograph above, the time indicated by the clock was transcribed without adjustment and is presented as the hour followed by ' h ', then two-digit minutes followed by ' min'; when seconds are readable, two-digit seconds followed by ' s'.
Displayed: 9 h 07 min
